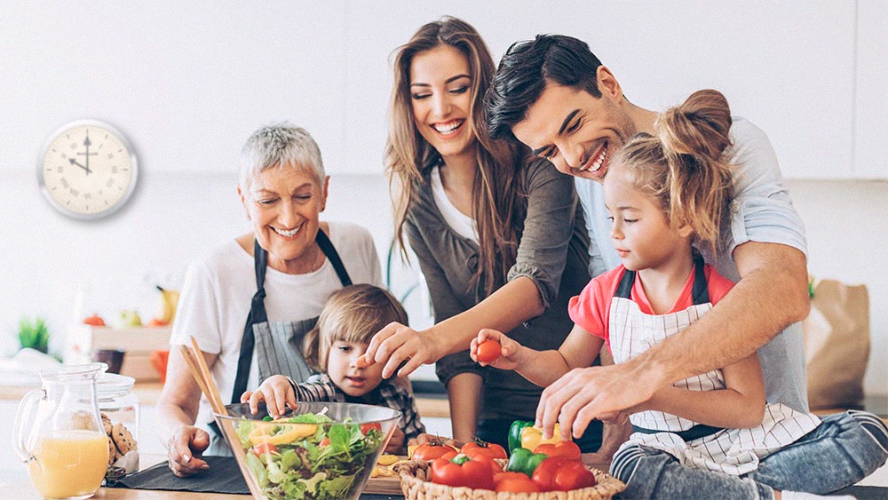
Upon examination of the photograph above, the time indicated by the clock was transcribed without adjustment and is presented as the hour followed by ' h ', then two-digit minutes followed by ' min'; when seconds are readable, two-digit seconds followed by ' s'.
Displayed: 10 h 00 min
